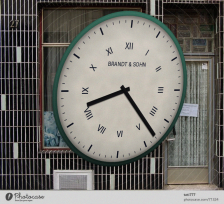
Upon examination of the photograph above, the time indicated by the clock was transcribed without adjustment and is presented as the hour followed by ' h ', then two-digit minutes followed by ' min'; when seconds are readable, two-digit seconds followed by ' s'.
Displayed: 8 h 23 min
